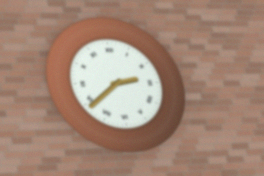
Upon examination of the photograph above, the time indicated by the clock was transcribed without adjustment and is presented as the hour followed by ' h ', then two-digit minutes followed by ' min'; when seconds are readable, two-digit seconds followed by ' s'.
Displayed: 2 h 39 min
